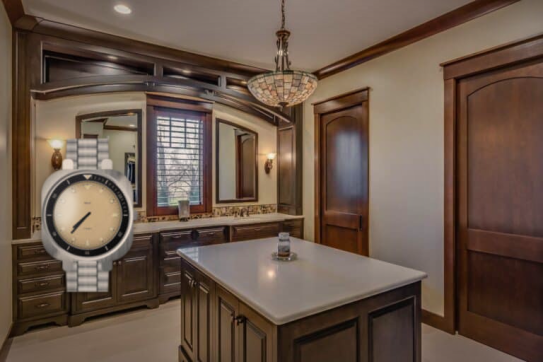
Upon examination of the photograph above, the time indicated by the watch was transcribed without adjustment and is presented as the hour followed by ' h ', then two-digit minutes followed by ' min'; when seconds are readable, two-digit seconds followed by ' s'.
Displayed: 7 h 37 min
